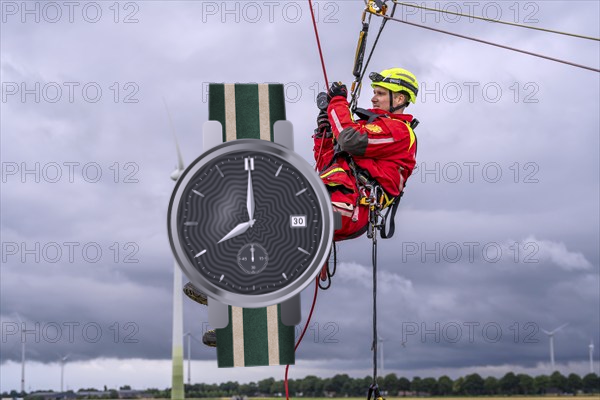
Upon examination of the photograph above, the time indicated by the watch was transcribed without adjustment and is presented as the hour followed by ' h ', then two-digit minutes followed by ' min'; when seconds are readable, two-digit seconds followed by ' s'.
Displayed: 8 h 00 min
